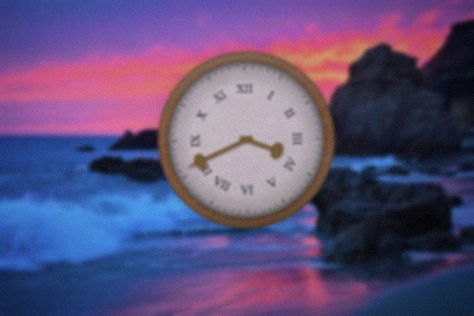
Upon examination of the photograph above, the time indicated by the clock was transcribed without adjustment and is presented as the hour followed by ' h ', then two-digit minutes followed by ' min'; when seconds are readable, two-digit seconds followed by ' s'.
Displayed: 3 h 41 min
